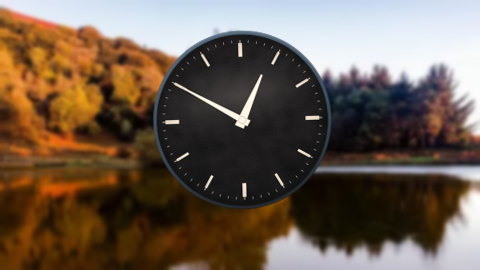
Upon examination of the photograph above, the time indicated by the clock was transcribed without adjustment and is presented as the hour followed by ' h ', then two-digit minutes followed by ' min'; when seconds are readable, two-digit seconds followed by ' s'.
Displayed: 12 h 50 min
